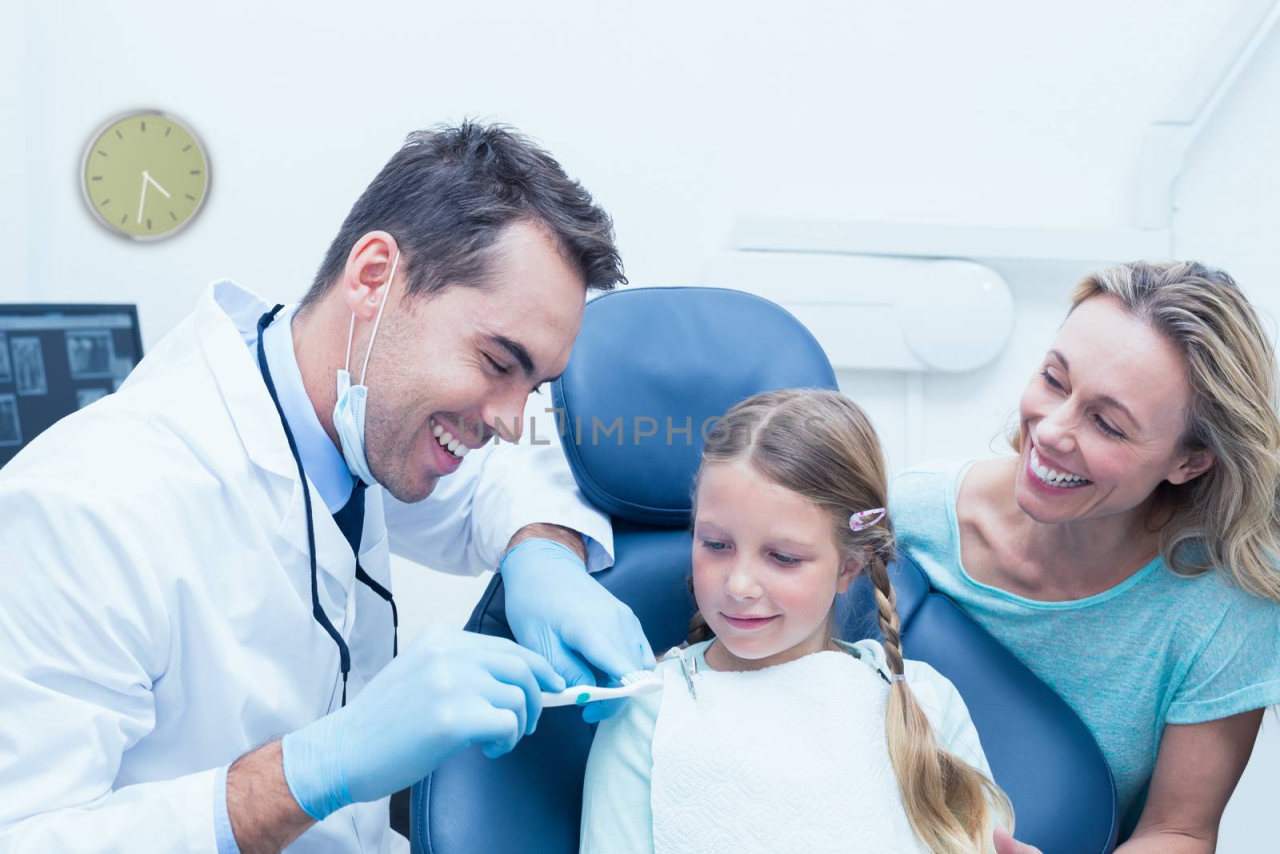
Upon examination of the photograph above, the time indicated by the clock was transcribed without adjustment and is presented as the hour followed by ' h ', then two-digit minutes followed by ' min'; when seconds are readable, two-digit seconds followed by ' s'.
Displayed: 4 h 32 min
